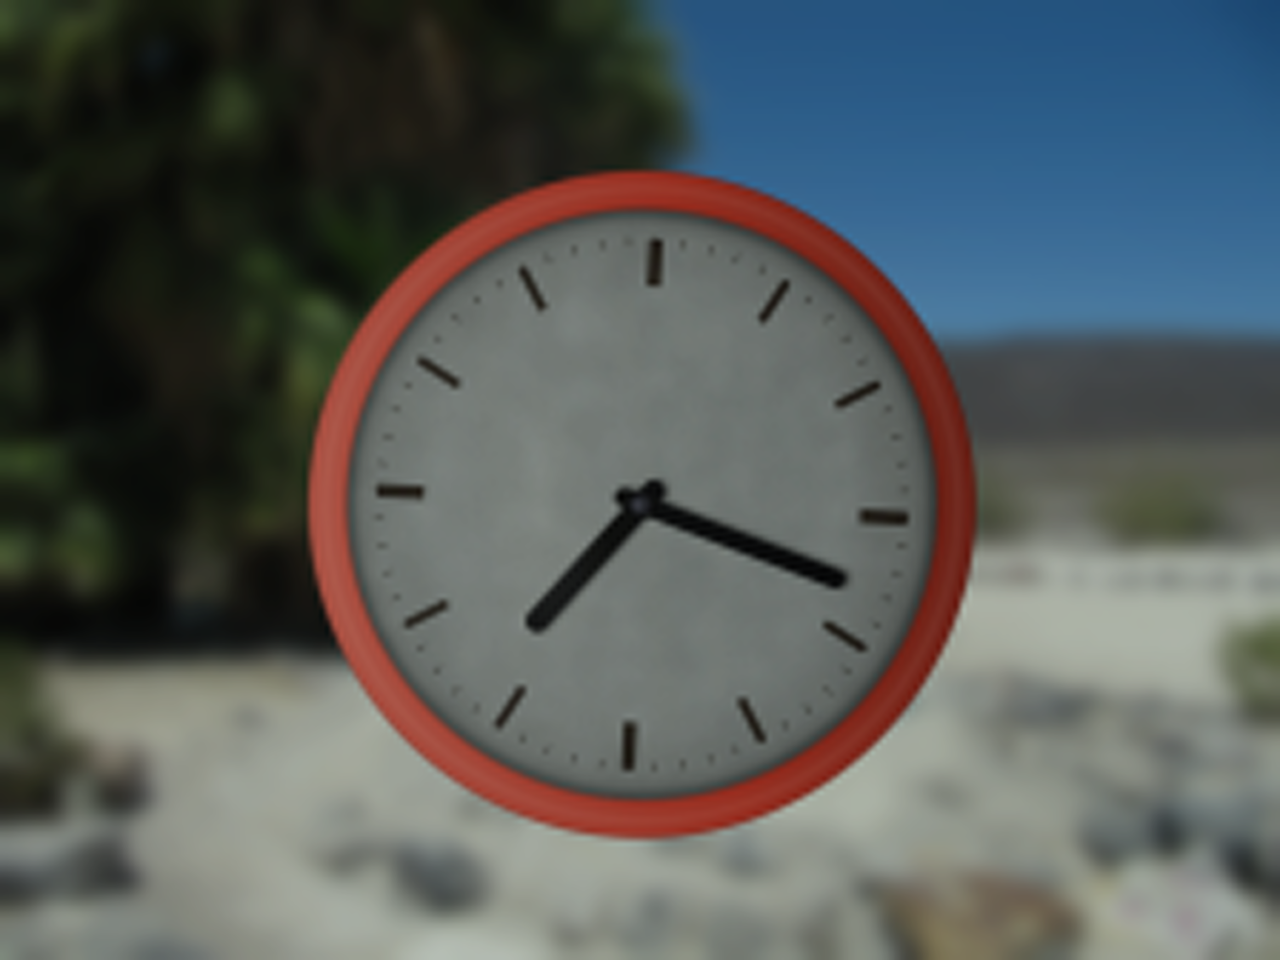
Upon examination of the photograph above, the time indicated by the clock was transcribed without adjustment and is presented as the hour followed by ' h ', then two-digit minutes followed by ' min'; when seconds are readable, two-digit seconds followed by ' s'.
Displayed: 7 h 18 min
